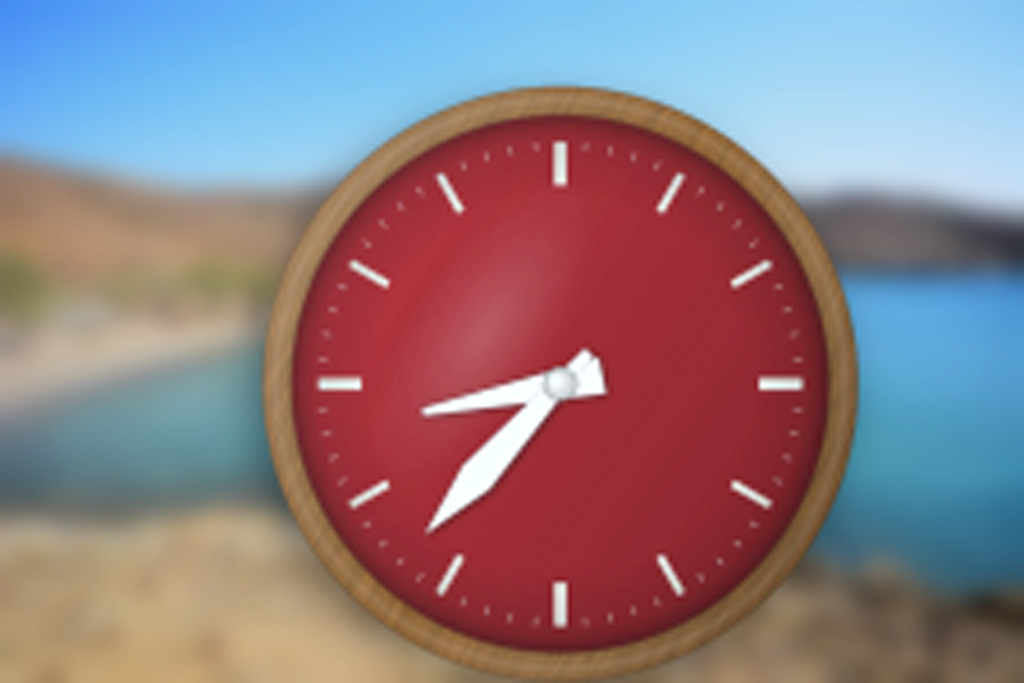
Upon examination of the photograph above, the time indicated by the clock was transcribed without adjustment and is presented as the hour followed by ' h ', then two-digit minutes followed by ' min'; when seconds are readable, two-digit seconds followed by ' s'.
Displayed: 8 h 37 min
